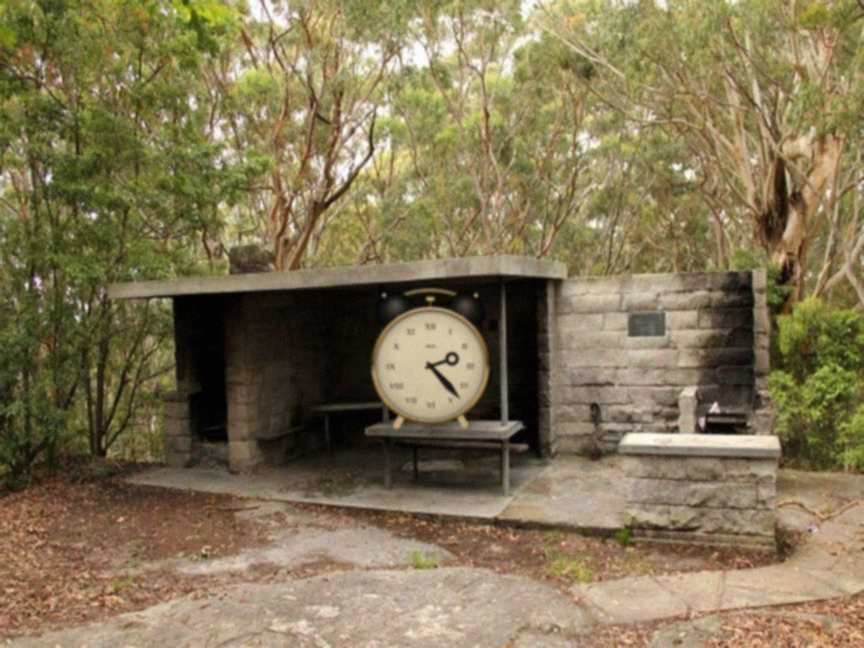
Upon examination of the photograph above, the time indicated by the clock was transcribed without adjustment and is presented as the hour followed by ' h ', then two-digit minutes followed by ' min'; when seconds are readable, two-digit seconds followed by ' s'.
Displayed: 2 h 23 min
